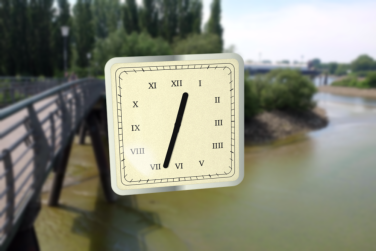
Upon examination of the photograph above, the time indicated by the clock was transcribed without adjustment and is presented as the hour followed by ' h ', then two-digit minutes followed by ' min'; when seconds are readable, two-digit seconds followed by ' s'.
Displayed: 12 h 33 min
